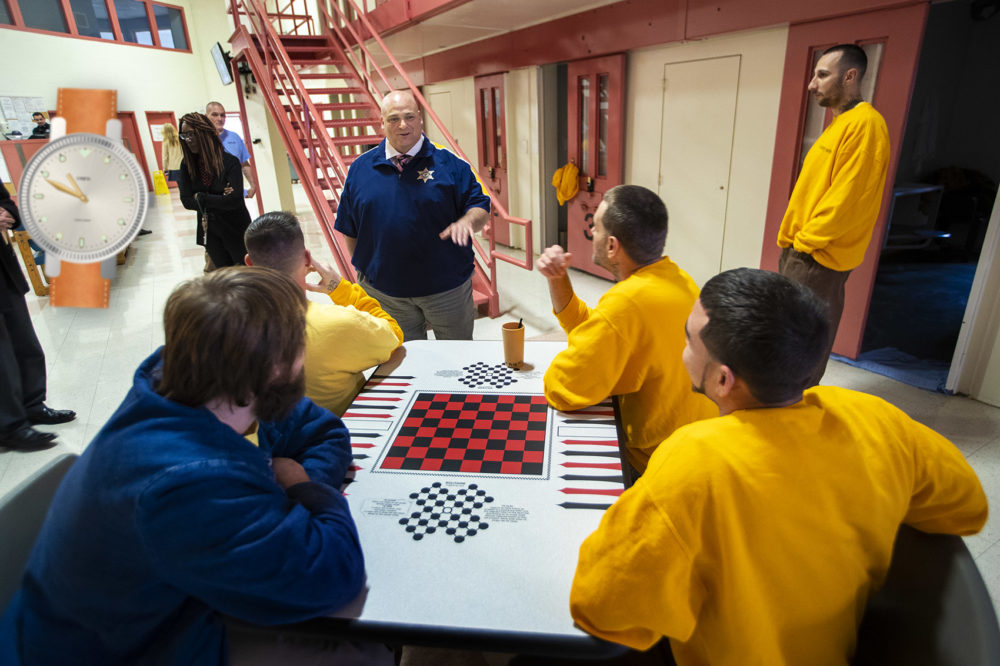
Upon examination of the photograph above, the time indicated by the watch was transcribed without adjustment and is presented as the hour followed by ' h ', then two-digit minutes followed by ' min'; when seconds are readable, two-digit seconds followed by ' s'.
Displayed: 10 h 49 min
